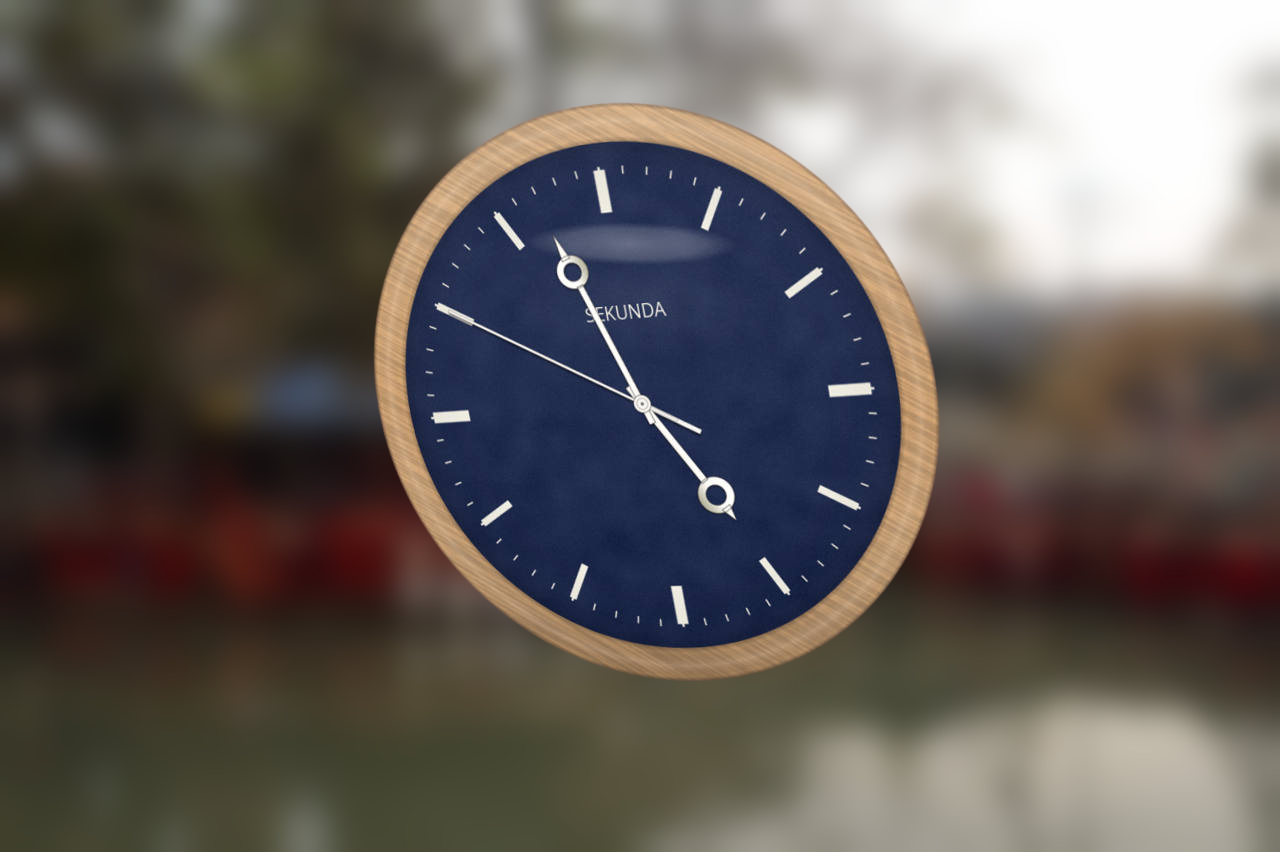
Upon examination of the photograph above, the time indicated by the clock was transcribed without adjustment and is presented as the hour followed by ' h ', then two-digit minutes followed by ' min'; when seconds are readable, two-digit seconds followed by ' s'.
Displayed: 4 h 56 min 50 s
